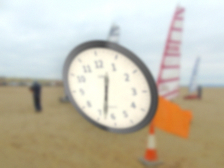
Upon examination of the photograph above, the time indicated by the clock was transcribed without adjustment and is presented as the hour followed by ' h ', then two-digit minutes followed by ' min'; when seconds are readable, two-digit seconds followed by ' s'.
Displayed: 12 h 33 min
